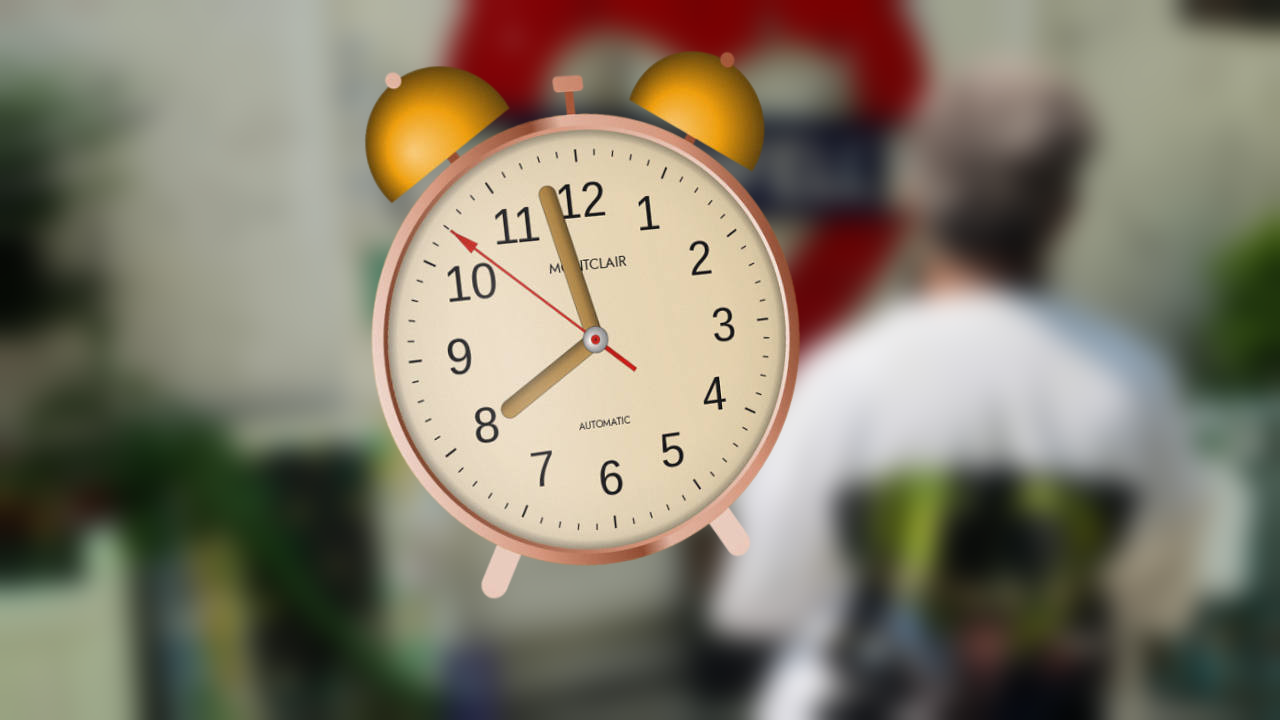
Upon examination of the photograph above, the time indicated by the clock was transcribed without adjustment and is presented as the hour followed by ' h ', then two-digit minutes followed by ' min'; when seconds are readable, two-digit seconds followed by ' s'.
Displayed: 7 h 57 min 52 s
